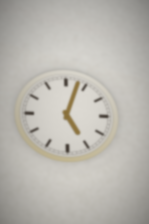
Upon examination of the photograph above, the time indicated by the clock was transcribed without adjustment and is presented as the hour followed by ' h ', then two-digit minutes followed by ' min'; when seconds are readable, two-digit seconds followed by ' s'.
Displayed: 5 h 03 min
